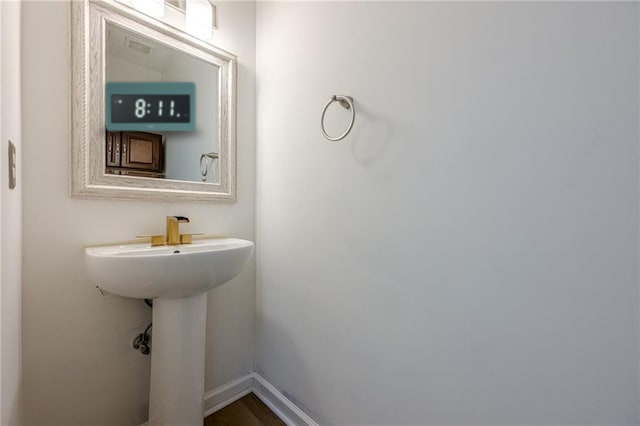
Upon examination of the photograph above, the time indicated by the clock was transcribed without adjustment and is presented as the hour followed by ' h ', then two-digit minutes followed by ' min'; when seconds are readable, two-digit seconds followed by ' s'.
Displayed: 8 h 11 min
